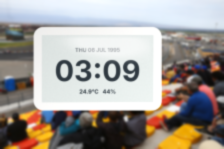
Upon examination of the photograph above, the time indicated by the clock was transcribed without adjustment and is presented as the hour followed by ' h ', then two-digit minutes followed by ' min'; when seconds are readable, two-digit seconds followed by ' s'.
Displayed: 3 h 09 min
